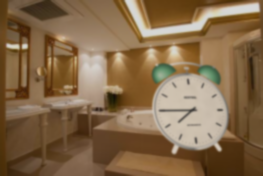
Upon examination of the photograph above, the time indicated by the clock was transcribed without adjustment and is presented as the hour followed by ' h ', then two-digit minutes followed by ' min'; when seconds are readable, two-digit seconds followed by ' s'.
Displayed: 7 h 45 min
